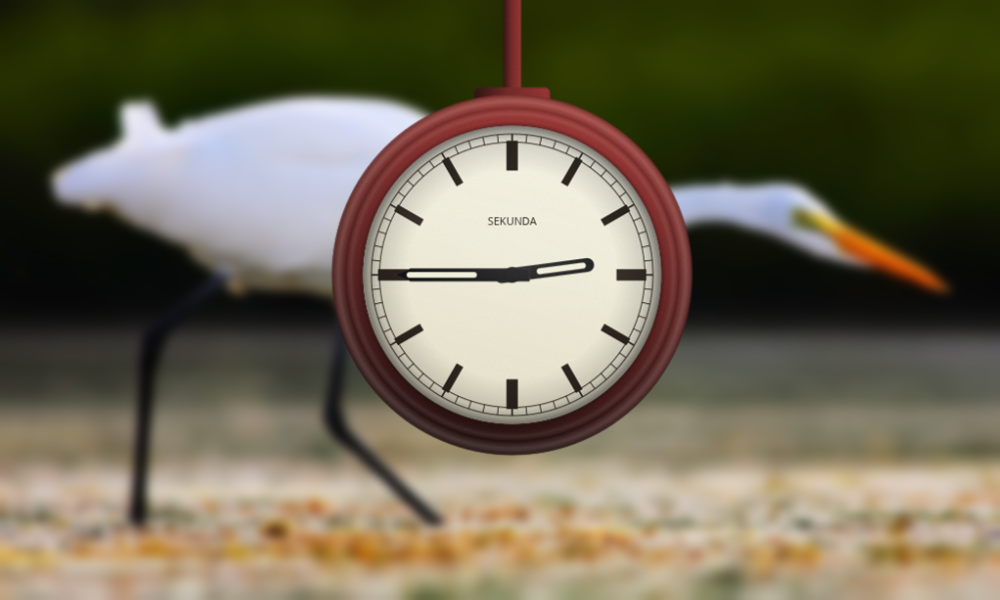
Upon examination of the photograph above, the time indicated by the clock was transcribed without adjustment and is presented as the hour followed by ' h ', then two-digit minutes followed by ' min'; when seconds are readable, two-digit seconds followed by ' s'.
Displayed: 2 h 45 min
